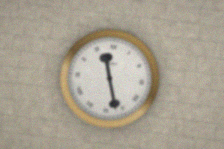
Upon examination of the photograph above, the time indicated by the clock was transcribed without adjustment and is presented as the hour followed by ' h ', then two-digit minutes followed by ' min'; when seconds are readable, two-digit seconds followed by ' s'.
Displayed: 11 h 27 min
